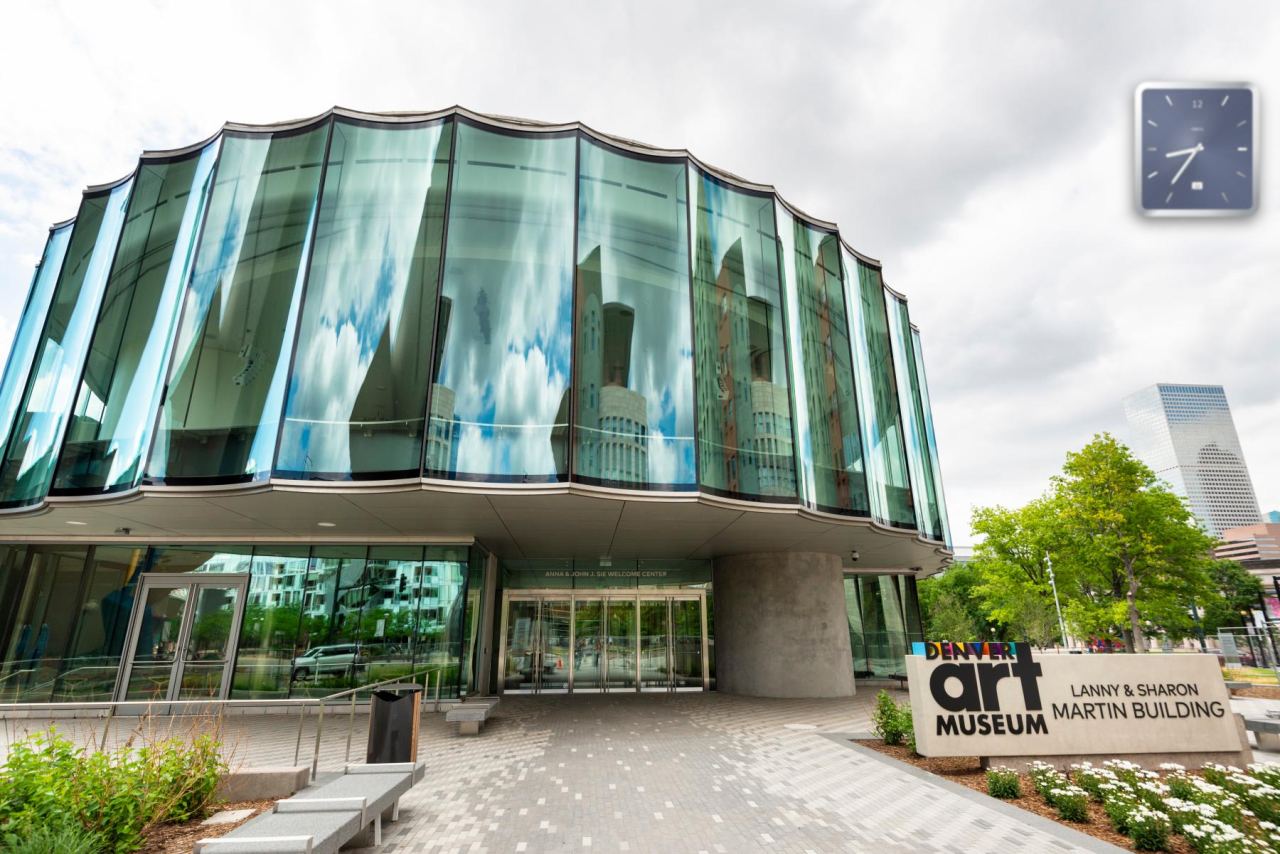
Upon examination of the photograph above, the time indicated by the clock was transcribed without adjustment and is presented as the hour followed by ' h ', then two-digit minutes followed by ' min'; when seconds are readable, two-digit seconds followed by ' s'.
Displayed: 8 h 36 min
